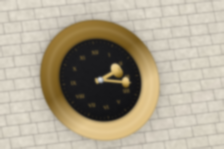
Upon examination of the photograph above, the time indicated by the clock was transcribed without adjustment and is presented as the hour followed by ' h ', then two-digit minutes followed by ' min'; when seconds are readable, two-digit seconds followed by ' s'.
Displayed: 2 h 17 min
